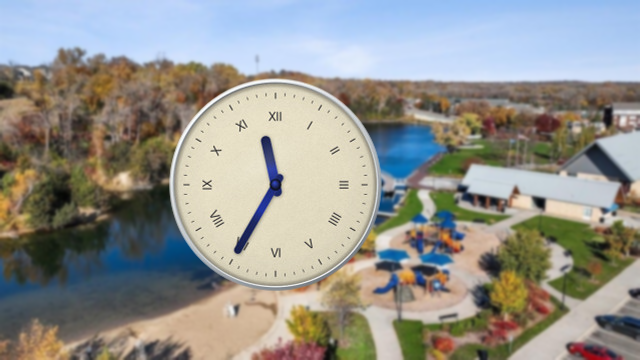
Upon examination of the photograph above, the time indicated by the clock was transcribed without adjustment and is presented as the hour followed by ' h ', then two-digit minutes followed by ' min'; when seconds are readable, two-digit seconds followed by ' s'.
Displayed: 11 h 35 min
